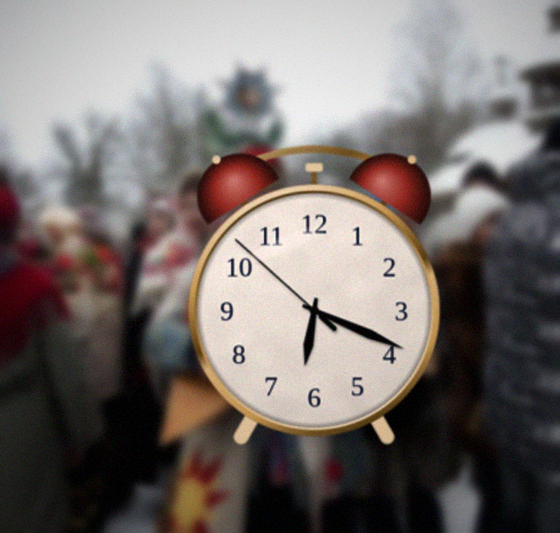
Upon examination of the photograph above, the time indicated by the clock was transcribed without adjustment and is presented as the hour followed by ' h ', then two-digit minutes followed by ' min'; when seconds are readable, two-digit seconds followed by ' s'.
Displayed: 6 h 18 min 52 s
